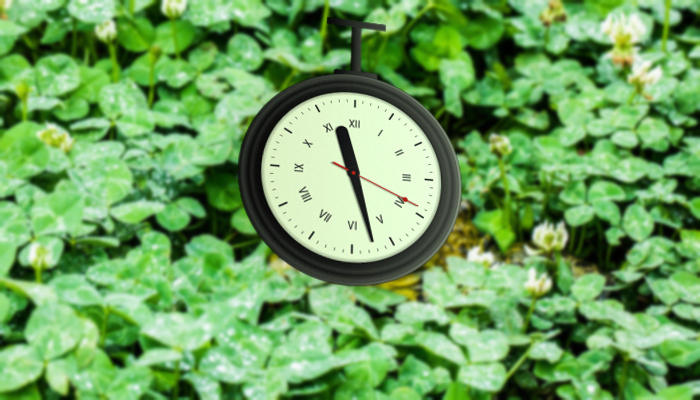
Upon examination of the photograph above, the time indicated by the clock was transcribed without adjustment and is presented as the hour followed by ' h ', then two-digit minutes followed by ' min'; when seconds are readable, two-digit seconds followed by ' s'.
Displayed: 11 h 27 min 19 s
